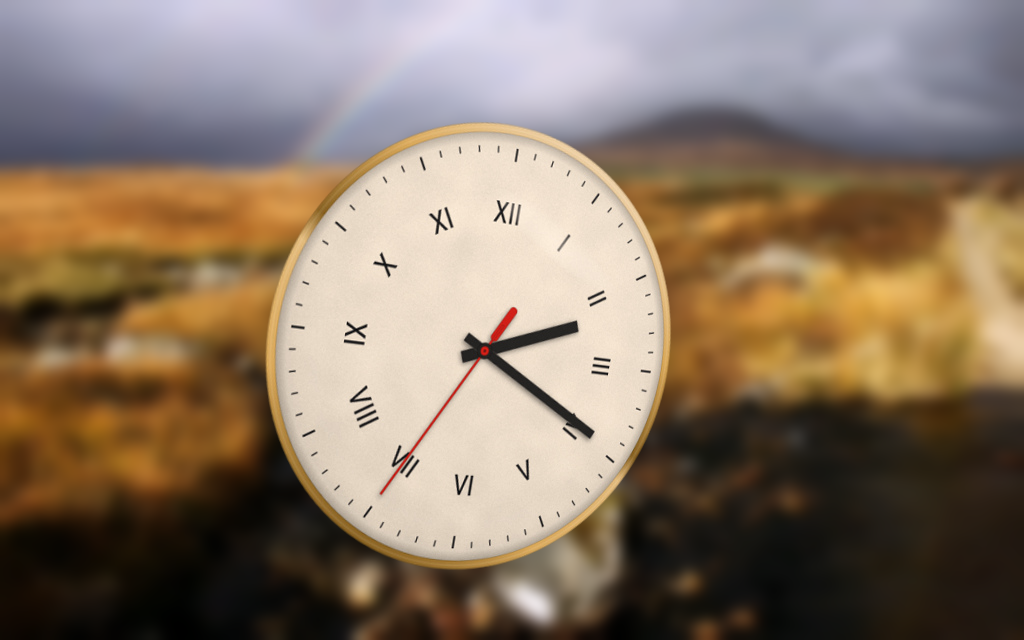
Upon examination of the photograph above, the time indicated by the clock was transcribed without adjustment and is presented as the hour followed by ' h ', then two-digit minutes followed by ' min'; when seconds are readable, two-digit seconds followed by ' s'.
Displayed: 2 h 19 min 35 s
